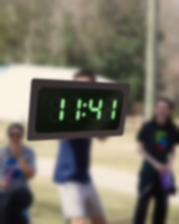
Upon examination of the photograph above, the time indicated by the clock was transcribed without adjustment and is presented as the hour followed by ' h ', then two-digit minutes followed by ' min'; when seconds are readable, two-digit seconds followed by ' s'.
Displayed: 11 h 41 min
